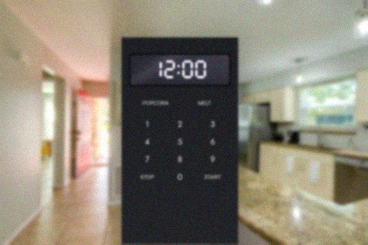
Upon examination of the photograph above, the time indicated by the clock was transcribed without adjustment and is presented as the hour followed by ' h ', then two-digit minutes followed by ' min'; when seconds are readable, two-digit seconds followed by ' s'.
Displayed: 12 h 00 min
